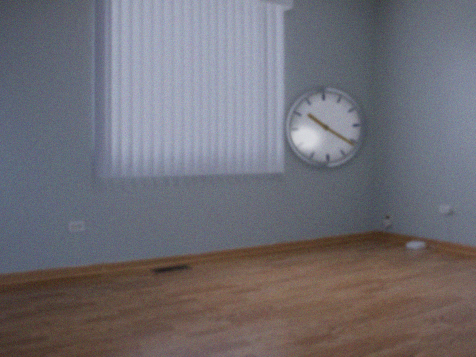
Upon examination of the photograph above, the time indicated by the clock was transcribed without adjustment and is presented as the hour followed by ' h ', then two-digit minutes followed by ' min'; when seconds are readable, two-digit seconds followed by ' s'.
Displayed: 10 h 21 min
